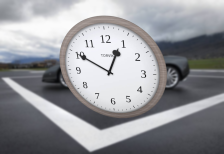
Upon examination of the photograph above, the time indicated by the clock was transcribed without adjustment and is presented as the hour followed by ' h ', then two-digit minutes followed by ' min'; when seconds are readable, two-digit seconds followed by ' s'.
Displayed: 12 h 50 min
